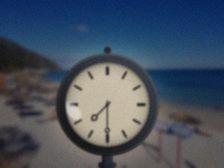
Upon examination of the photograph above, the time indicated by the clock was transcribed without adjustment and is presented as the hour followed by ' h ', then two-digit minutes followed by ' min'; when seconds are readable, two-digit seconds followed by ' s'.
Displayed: 7 h 30 min
